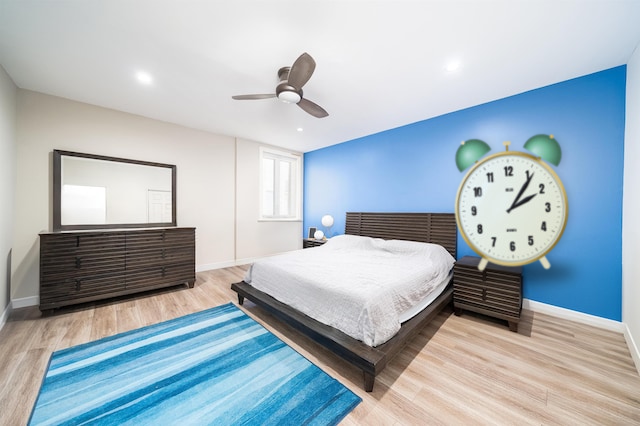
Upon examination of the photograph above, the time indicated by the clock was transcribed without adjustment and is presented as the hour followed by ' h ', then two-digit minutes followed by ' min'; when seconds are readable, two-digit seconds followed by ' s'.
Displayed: 2 h 06 min
